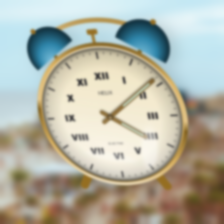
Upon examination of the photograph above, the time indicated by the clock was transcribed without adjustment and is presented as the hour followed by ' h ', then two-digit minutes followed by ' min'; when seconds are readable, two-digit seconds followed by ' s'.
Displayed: 4 h 09 min
